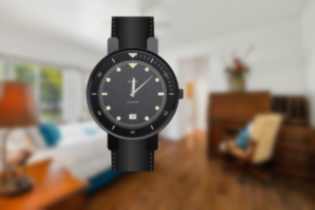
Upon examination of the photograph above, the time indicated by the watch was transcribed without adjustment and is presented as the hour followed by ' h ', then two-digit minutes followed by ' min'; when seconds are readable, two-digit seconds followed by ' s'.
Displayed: 12 h 08 min
